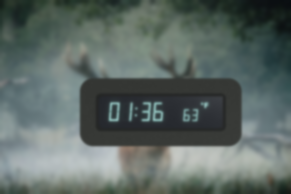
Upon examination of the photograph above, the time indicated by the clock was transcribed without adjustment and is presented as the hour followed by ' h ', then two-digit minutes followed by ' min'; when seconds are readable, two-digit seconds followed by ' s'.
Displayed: 1 h 36 min
